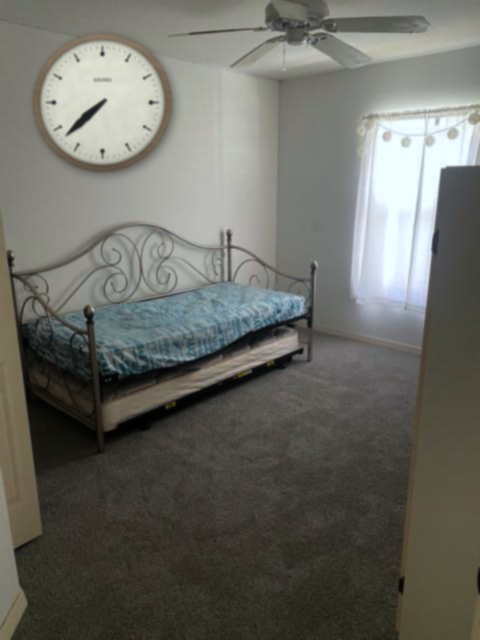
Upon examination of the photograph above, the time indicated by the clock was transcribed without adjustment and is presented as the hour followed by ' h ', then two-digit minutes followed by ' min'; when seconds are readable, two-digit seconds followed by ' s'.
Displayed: 7 h 38 min
